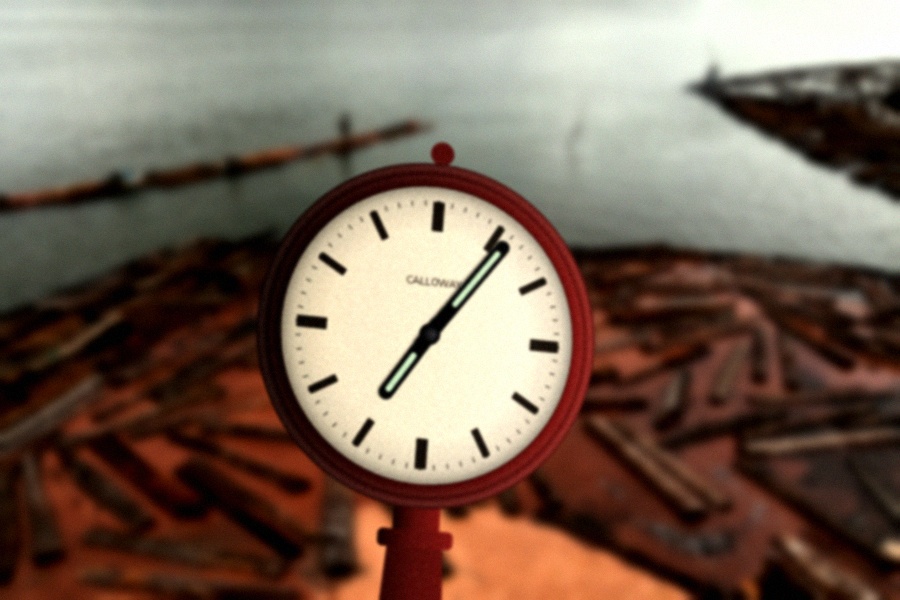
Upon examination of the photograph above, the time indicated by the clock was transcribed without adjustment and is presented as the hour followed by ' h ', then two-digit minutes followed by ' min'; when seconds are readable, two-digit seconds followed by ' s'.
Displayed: 7 h 06 min
